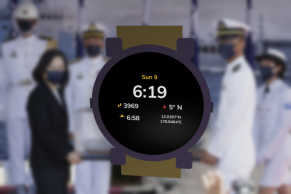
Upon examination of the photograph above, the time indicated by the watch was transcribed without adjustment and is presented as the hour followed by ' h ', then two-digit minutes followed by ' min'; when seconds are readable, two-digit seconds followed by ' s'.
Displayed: 6 h 19 min
